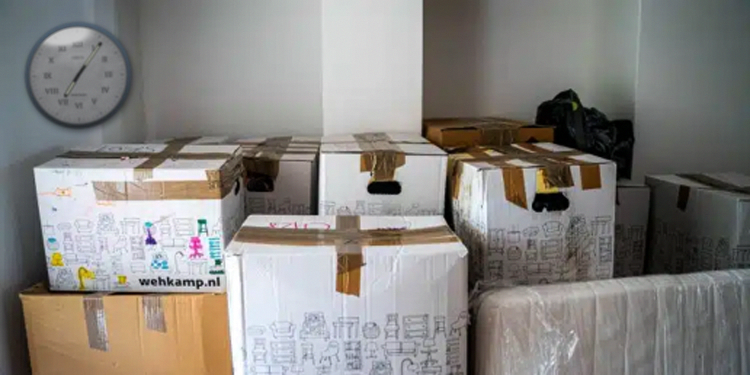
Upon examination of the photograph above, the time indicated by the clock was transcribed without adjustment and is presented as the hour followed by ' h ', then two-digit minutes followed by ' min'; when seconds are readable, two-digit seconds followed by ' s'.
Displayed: 7 h 06 min
